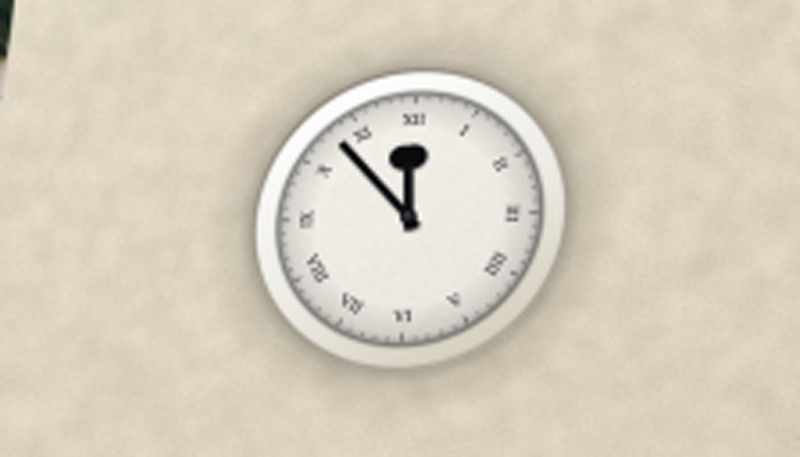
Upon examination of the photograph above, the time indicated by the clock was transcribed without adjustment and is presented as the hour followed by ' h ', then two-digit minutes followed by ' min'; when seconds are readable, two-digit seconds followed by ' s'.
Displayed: 11 h 53 min
